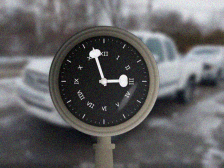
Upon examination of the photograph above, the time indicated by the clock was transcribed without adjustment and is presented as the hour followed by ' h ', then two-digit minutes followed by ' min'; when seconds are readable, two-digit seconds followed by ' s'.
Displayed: 2 h 57 min
